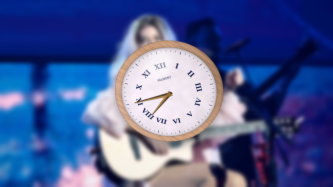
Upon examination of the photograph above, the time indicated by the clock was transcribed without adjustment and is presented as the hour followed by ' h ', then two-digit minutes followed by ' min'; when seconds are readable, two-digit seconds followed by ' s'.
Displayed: 7 h 45 min
